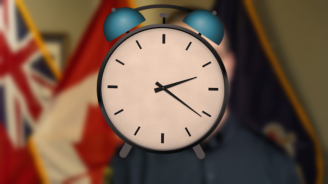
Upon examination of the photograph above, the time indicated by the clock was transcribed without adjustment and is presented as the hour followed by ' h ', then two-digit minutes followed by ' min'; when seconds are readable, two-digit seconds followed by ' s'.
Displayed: 2 h 21 min
